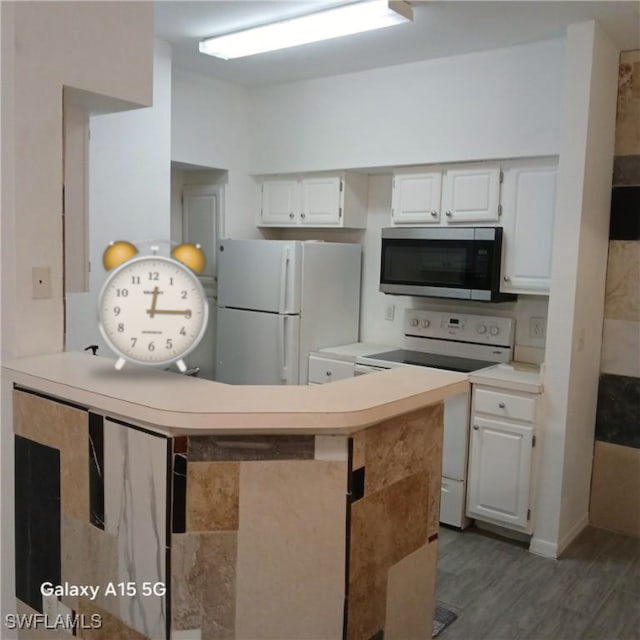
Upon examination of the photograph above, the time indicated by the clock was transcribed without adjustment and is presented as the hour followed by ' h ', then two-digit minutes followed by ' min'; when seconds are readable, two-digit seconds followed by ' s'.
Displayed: 12 h 15 min
